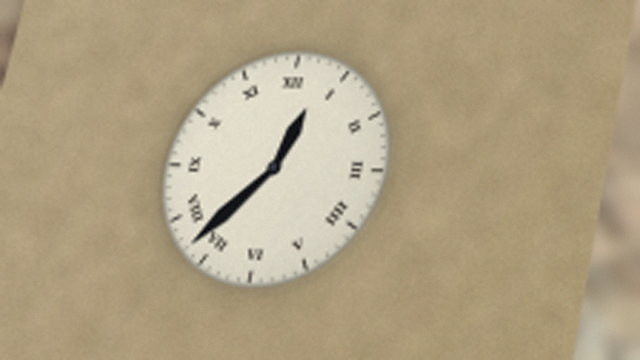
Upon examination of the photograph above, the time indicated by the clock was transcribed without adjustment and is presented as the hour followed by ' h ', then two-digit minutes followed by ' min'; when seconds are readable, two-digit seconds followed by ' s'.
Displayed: 12 h 37 min
